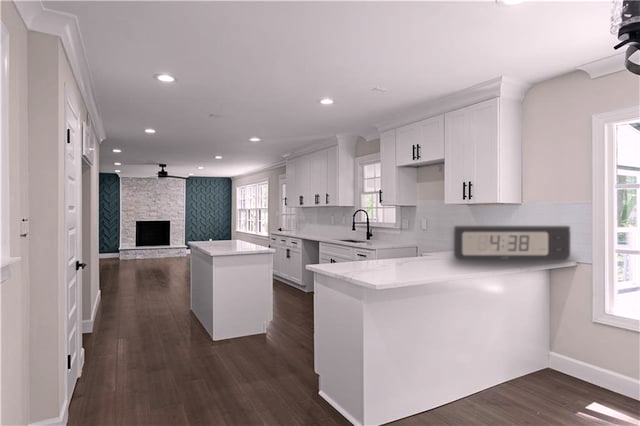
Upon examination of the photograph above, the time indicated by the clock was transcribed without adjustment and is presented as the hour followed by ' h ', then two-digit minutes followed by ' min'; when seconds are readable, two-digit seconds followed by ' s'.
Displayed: 4 h 38 min
